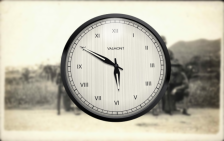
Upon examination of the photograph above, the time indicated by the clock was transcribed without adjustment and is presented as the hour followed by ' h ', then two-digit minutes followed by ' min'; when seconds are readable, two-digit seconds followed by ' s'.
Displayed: 5 h 50 min
